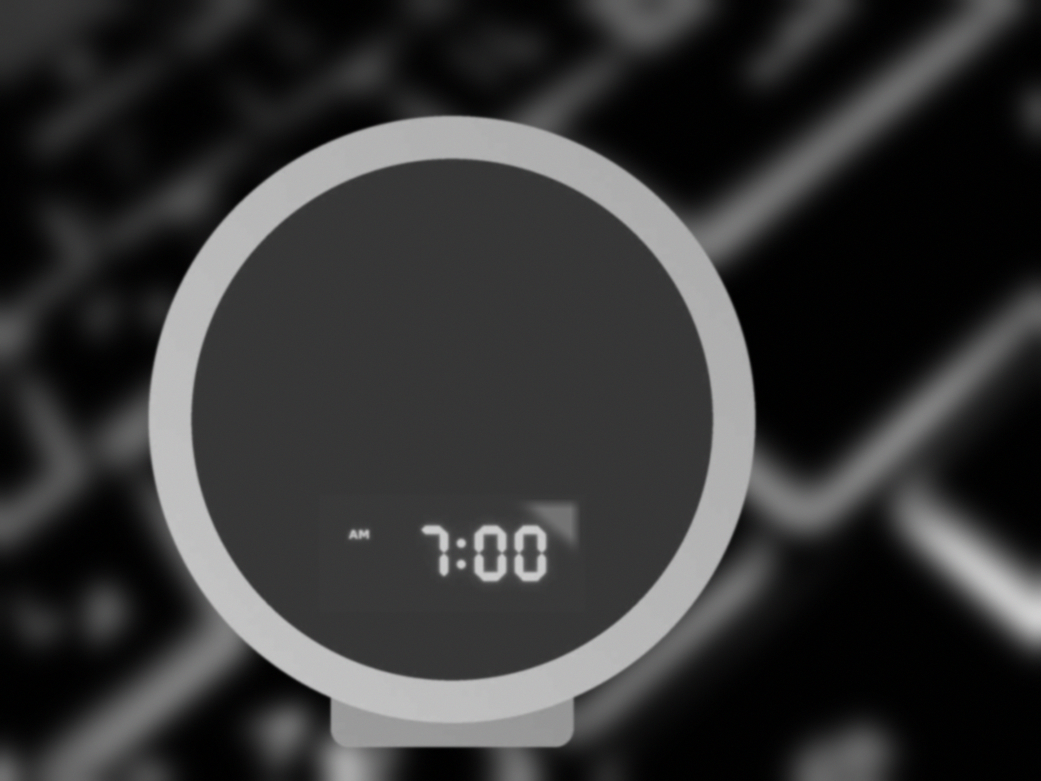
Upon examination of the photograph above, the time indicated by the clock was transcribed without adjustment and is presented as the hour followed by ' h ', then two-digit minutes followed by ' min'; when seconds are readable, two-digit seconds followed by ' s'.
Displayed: 7 h 00 min
